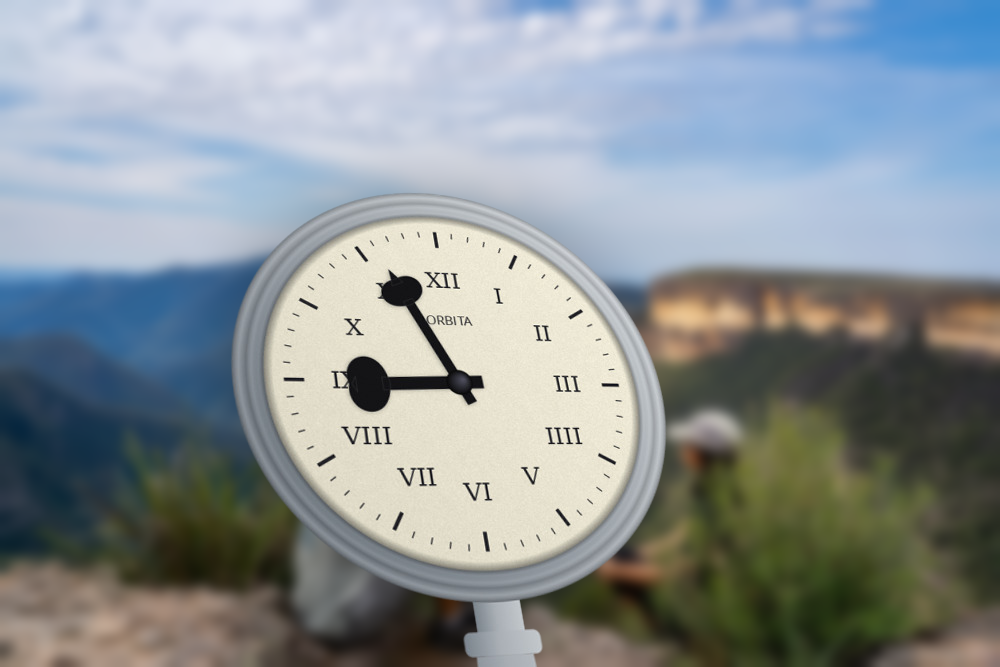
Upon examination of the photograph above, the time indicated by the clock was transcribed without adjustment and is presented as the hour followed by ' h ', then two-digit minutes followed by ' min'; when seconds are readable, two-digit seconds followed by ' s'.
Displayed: 8 h 56 min
